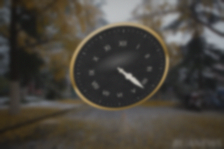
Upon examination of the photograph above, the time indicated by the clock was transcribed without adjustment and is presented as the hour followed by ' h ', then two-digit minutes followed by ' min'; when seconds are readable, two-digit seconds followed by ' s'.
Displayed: 4 h 22 min
